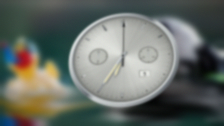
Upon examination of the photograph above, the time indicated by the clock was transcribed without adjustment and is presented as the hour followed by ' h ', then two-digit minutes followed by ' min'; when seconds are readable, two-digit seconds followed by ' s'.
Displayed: 6 h 35 min
